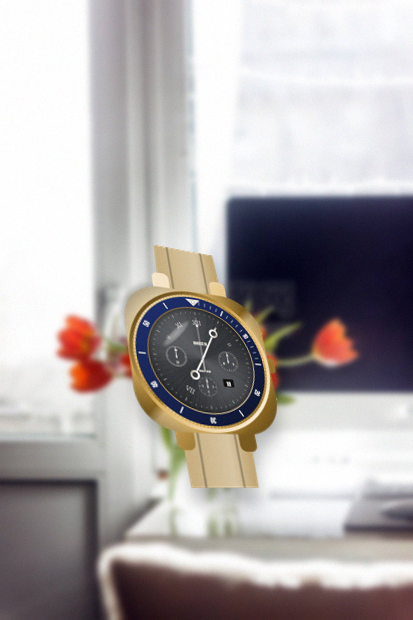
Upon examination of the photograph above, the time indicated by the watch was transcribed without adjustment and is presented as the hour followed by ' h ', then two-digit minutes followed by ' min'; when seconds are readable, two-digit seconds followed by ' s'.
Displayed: 7 h 05 min
